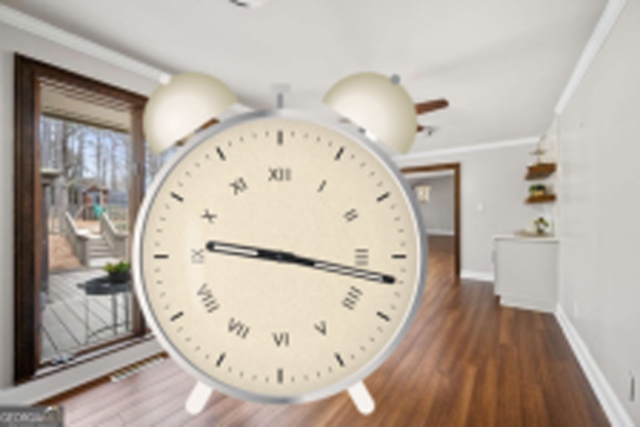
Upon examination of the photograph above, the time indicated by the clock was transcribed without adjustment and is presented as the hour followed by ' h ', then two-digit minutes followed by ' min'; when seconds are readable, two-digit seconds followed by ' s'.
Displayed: 9 h 17 min
